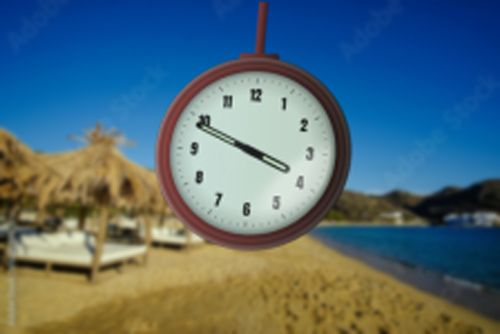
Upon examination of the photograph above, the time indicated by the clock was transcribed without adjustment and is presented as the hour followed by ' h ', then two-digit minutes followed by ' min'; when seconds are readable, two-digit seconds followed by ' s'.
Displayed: 3 h 49 min
